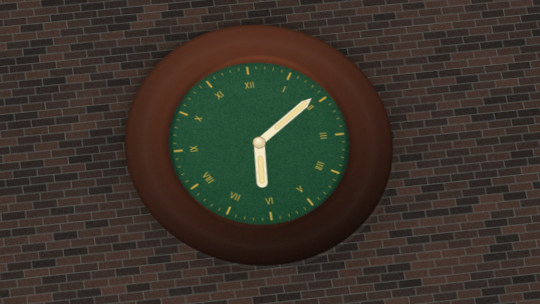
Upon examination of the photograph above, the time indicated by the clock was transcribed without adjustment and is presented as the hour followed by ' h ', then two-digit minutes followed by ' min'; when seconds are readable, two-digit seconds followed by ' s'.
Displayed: 6 h 09 min
